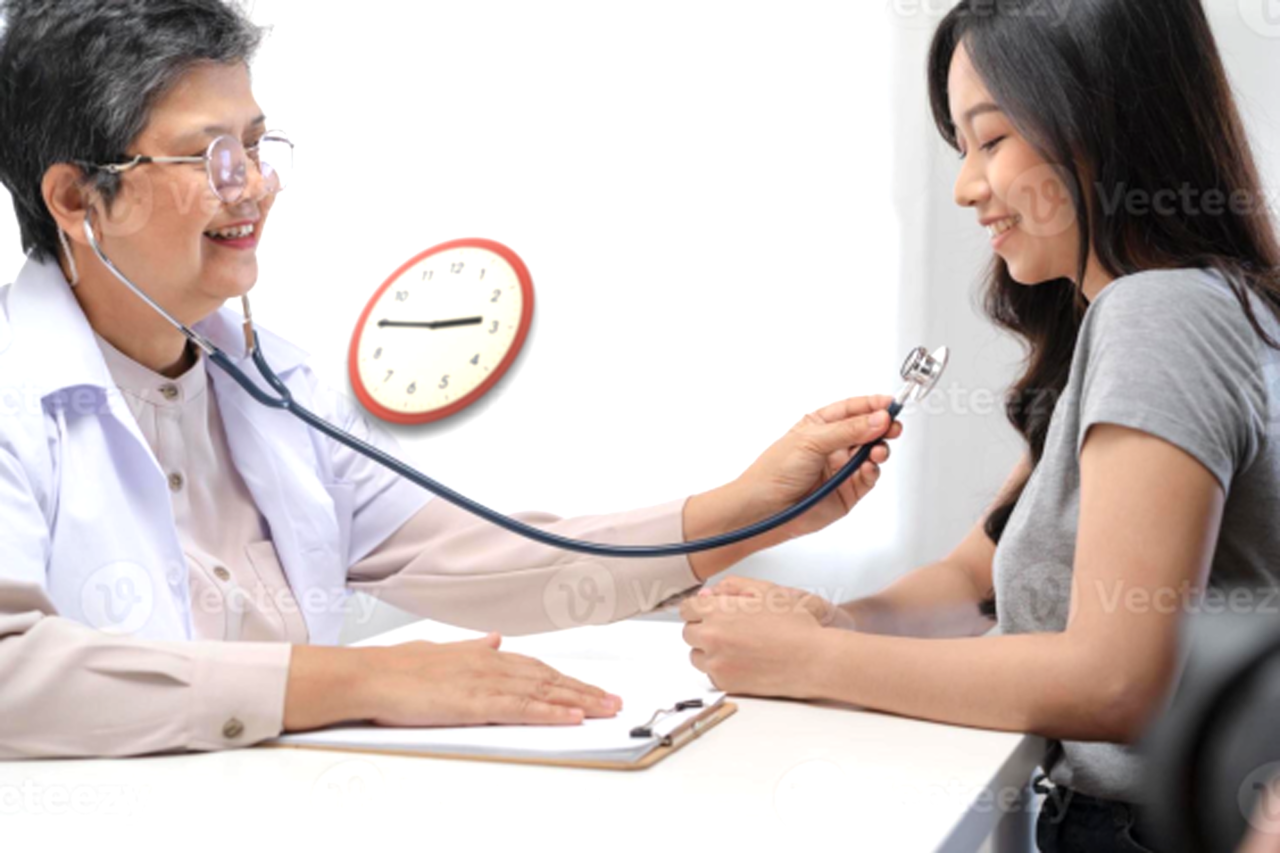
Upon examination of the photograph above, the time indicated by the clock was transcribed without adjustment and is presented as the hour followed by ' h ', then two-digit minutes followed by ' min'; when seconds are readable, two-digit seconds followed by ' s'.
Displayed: 2 h 45 min
